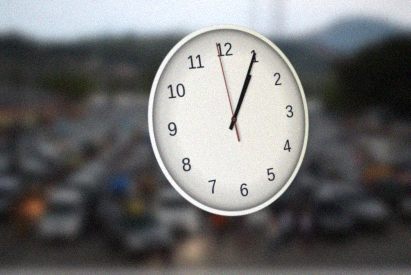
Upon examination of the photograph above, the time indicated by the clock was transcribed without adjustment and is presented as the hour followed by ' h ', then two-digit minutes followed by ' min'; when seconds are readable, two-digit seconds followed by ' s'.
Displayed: 1 h 04 min 59 s
